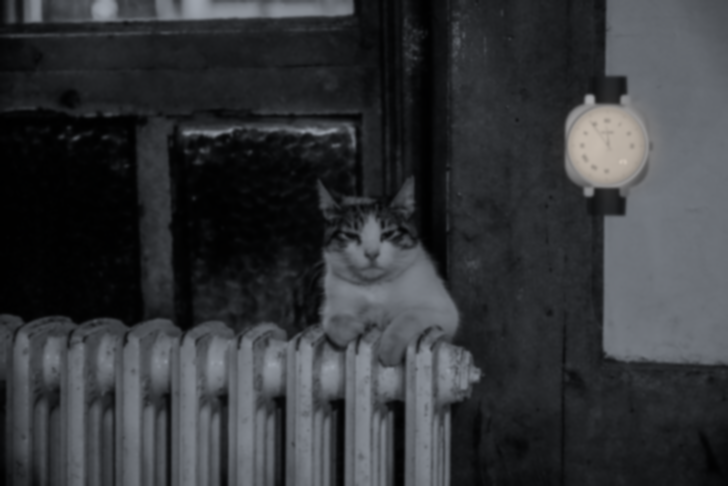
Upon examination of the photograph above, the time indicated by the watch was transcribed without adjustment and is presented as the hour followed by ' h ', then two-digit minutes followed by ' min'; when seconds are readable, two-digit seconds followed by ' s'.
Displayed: 11 h 54 min
